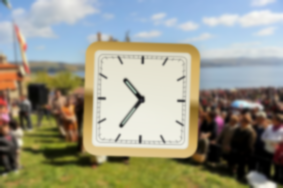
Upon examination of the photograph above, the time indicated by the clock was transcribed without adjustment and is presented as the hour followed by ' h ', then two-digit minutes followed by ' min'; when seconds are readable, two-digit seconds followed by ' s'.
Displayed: 10 h 36 min
